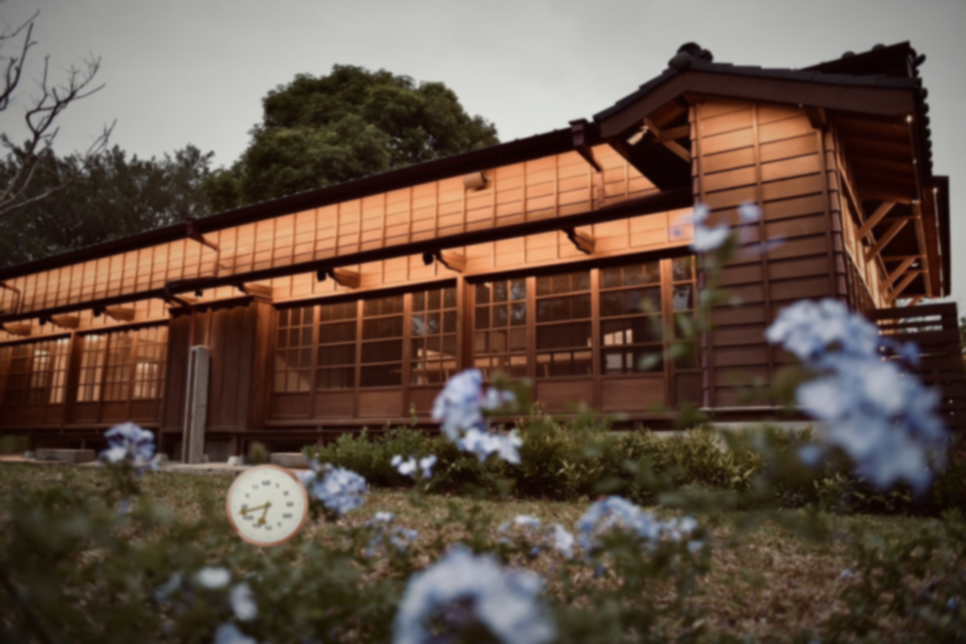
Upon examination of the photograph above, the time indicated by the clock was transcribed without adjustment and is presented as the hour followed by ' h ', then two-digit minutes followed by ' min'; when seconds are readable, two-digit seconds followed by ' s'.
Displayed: 6 h 43 min
